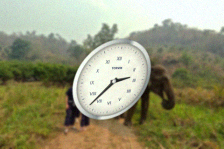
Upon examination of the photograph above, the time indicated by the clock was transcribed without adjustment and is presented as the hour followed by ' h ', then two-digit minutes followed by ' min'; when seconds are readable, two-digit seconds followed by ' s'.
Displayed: 2 h 37 min
